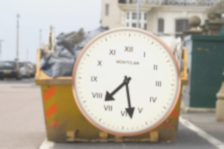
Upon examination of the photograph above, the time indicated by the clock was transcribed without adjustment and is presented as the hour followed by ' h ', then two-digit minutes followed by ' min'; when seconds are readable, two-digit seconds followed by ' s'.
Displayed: 7 h 28 min
